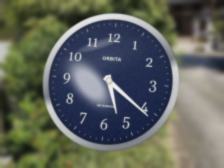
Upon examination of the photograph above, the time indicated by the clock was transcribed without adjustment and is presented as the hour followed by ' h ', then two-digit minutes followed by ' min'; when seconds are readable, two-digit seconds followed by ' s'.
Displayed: 5 h 21 min
